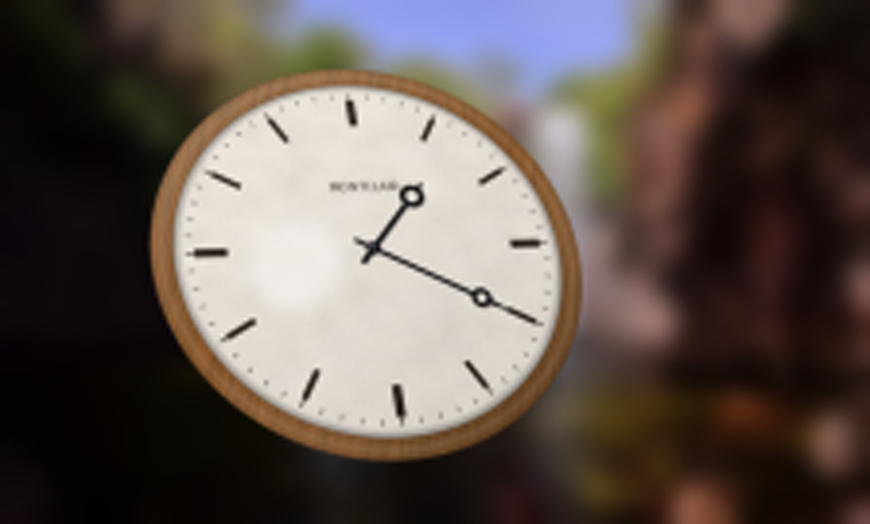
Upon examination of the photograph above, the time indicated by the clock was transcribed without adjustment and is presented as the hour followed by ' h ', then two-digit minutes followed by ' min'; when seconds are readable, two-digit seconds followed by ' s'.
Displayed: 1 h 20 min
